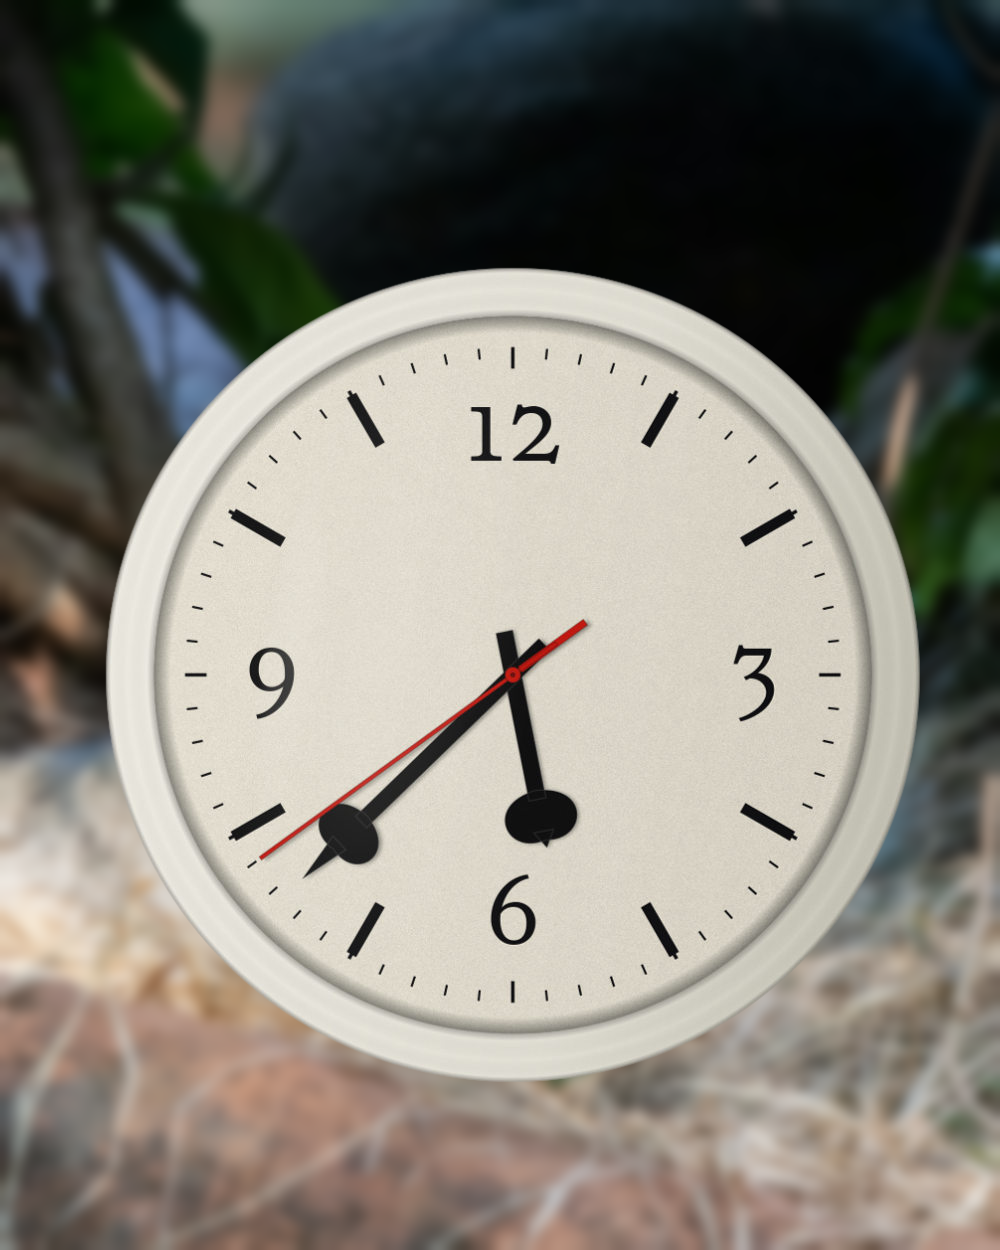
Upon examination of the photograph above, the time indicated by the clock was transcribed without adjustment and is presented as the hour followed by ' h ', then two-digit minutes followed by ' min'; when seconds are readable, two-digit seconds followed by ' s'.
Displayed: 5 h 37 min 39 s
